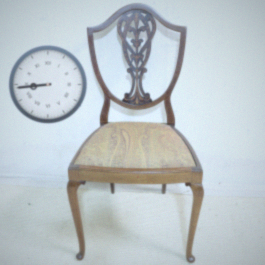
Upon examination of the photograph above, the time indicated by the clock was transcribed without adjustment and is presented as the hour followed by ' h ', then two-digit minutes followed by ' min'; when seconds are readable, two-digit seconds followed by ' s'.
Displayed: 8 h 44 min
